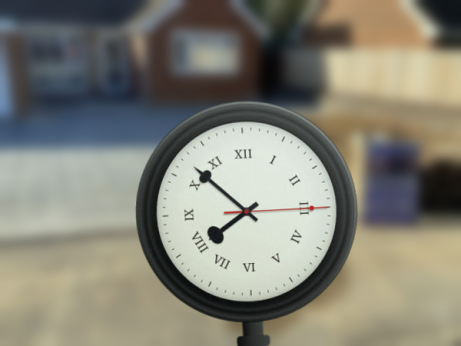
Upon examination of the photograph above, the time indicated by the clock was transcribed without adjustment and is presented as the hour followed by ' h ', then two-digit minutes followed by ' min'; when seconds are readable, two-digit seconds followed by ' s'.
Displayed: 7 h 52 min 15 s
